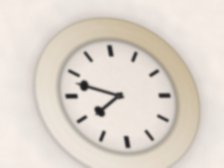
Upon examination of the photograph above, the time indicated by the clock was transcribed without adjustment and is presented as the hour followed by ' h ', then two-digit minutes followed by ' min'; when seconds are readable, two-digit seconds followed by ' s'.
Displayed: 7 h 48 min
